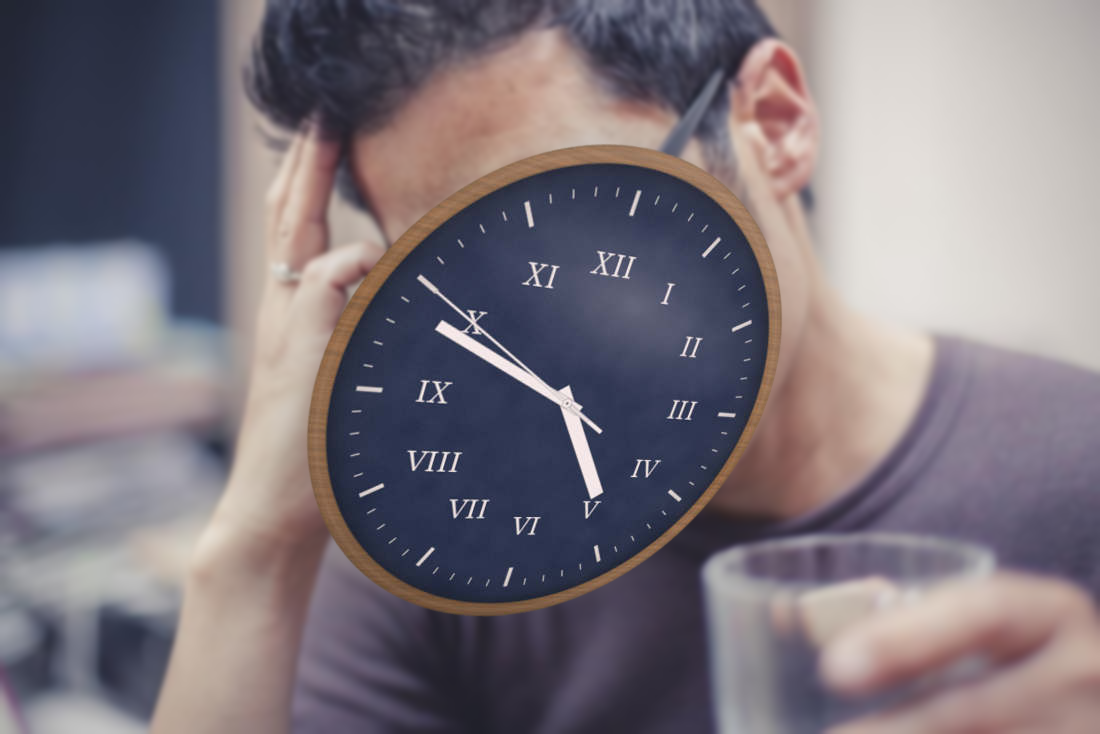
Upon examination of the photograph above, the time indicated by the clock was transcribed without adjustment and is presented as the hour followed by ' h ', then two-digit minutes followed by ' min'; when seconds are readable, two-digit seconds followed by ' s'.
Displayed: 4 h 48 min 50 s
